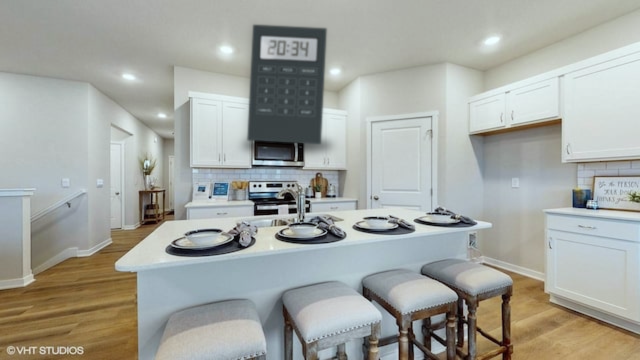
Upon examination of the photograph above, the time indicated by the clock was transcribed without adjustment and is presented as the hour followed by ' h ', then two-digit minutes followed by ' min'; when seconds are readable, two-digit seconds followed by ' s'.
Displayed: 20 h 34 min
